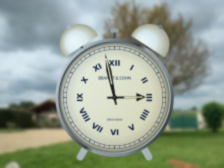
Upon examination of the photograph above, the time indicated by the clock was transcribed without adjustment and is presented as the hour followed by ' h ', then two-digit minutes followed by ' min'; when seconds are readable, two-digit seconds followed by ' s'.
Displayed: 2 h 58 min
